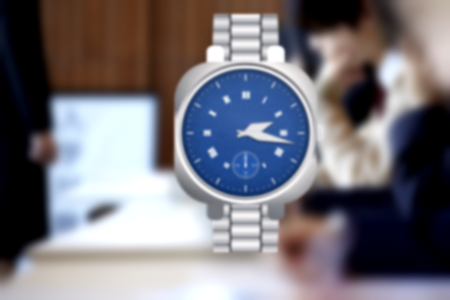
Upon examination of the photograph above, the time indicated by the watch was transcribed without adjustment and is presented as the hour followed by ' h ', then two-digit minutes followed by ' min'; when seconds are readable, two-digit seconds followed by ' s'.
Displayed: 2 h 17 min
